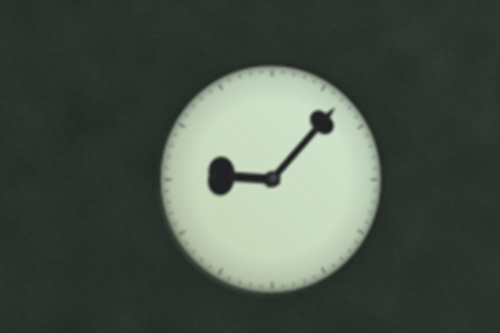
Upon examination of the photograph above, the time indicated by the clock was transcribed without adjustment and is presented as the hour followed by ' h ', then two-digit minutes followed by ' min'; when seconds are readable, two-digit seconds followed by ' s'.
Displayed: 9 h 07 min
